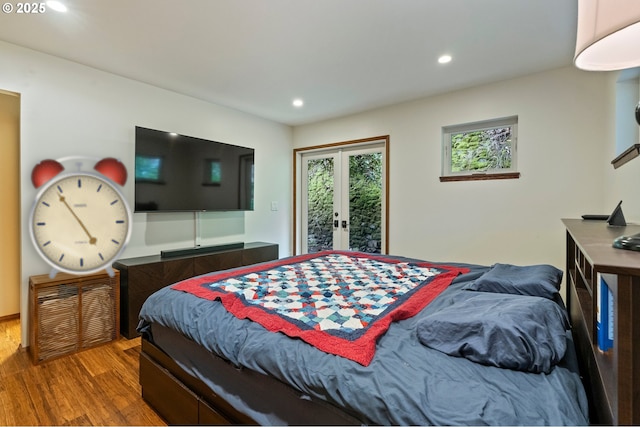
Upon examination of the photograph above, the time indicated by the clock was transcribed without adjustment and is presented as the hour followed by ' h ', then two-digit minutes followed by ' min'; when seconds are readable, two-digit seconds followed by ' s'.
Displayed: 4 h 54 min
